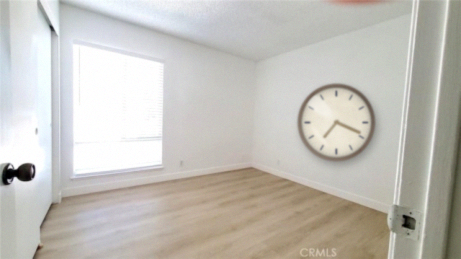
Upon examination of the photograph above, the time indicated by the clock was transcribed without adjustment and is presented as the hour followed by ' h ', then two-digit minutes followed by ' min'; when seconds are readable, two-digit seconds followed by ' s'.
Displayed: 7 h 19 min
